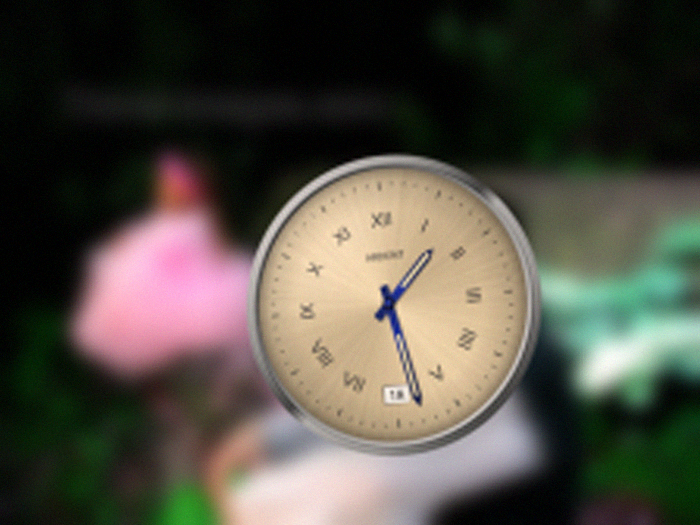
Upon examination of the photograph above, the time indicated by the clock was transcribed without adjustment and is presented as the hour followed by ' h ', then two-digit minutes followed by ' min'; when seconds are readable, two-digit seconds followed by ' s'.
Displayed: 1 h 28 min
